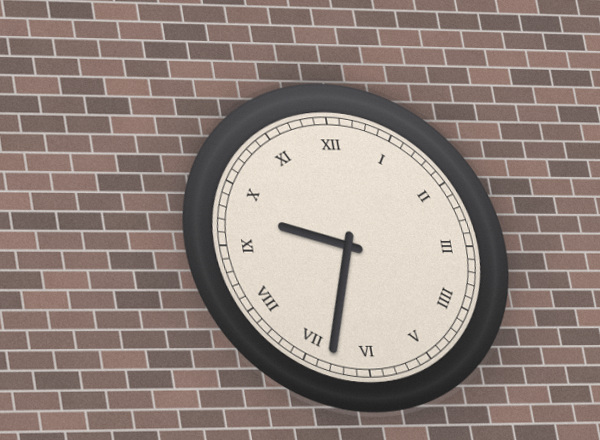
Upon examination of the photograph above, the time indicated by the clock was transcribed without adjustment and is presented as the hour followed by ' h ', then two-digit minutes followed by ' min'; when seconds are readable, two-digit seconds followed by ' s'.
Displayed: 9 h 33 min
